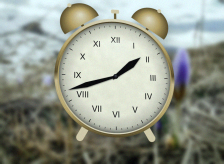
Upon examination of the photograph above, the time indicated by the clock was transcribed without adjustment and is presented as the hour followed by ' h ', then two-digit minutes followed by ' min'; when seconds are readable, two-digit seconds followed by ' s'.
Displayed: 1 h 42 min
